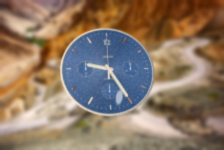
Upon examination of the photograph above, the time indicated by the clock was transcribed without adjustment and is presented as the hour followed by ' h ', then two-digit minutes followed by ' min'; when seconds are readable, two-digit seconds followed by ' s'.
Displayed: 9 h 25 min
